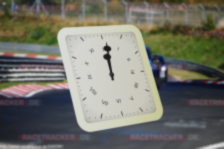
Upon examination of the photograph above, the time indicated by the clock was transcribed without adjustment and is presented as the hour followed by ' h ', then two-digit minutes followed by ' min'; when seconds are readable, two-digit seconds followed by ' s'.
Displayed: 12 h 01 min
